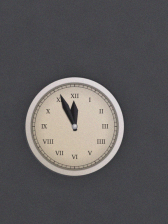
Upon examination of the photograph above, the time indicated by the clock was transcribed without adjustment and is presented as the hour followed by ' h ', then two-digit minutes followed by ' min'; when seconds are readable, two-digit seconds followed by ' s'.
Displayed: 11 h 56 min
